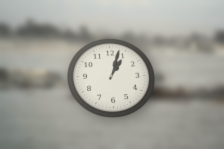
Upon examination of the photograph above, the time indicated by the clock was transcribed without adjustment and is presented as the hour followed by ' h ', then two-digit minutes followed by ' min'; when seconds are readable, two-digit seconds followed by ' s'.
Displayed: 1 h 03 min
